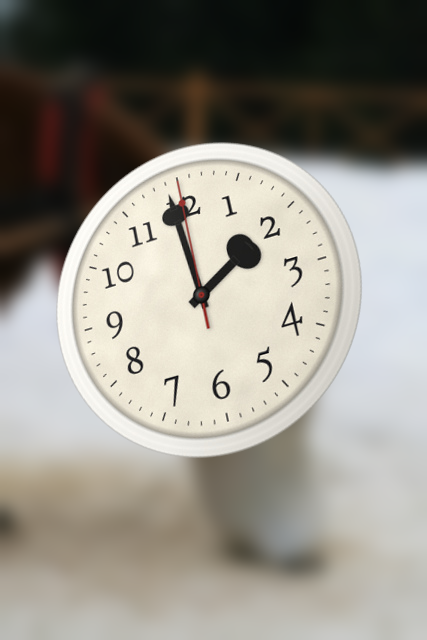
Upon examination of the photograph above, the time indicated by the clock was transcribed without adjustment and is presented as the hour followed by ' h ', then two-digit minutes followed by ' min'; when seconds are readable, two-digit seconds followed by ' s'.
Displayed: 1 h 59 min 00 s
